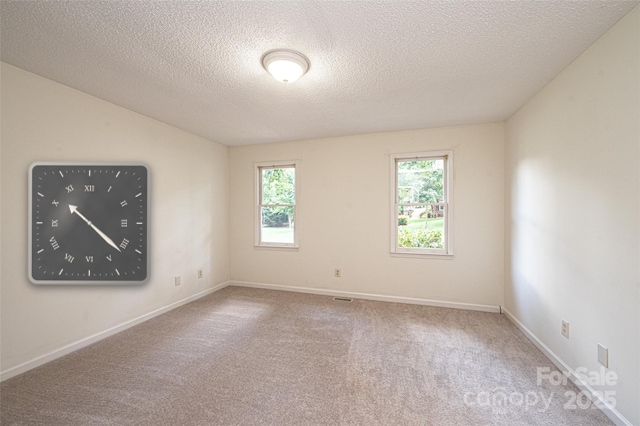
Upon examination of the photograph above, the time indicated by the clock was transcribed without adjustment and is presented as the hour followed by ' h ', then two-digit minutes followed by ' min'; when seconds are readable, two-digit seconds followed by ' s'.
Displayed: 10 h 22 min
